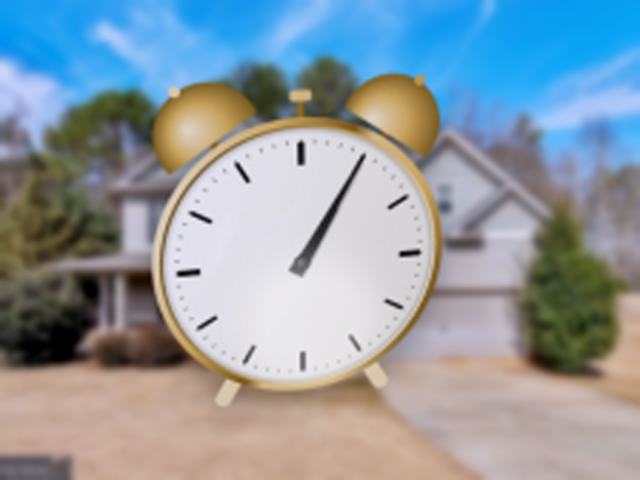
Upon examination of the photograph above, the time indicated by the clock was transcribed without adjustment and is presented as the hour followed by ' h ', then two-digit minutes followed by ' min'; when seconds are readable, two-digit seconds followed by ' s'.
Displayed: 1 h 05 min
